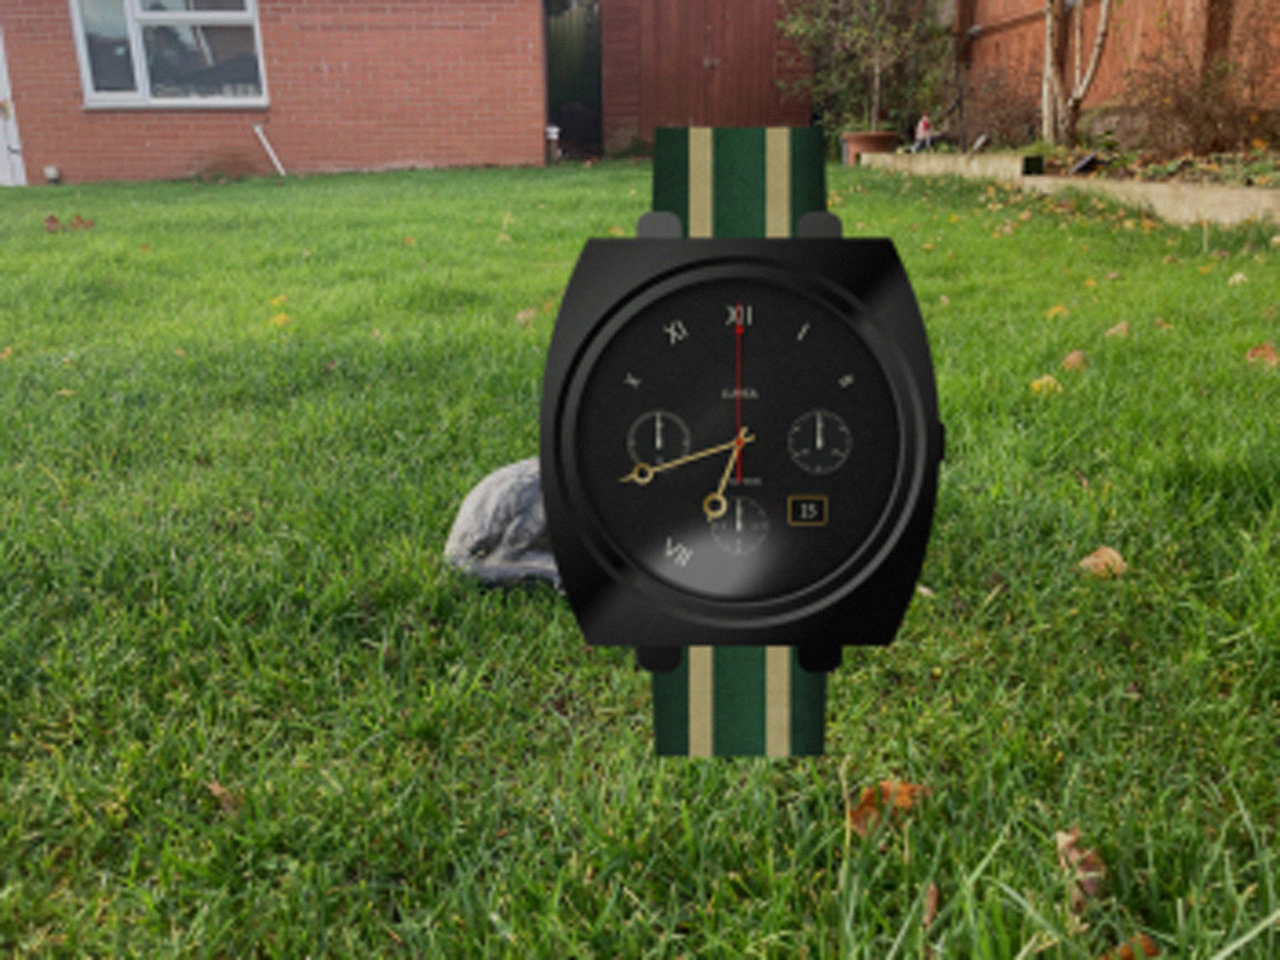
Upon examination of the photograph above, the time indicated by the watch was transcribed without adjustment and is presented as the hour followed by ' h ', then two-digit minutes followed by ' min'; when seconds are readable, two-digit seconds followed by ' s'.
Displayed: 6 h 42 min
